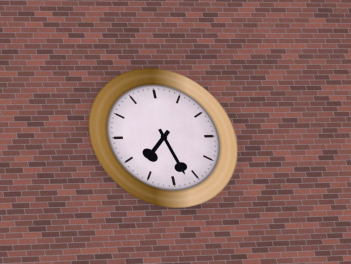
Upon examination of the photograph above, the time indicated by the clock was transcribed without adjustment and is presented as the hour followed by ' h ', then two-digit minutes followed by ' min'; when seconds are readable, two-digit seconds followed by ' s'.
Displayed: 7 h 27 min
